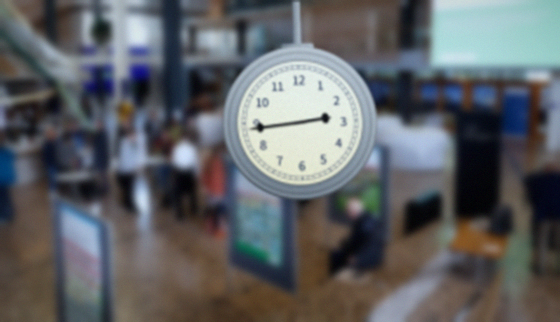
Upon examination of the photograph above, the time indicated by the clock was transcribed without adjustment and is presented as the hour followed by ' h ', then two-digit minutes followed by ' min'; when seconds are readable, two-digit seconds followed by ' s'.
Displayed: 2 h 44 min
